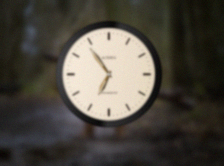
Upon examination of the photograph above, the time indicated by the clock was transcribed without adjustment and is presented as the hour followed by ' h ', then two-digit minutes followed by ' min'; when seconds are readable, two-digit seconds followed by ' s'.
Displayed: 6 h 54 min
